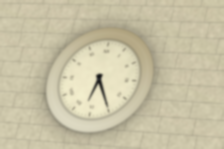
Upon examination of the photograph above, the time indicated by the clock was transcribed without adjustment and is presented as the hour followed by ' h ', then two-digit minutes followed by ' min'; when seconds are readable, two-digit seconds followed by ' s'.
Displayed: 6 h 25 min
